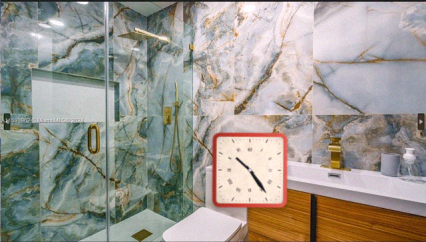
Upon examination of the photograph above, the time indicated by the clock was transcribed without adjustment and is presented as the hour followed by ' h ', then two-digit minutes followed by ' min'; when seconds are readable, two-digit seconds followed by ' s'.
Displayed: 10 h 24 min
